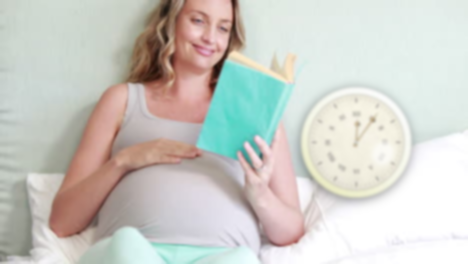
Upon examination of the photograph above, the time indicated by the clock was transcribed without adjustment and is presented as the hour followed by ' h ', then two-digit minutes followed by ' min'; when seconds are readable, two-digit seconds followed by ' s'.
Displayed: 12 h 06 min
